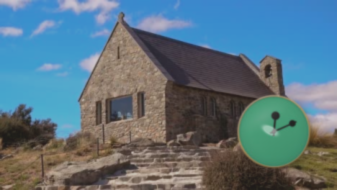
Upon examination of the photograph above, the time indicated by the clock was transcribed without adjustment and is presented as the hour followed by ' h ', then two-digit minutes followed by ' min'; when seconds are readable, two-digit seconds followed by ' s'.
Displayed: 12 h 11 min
